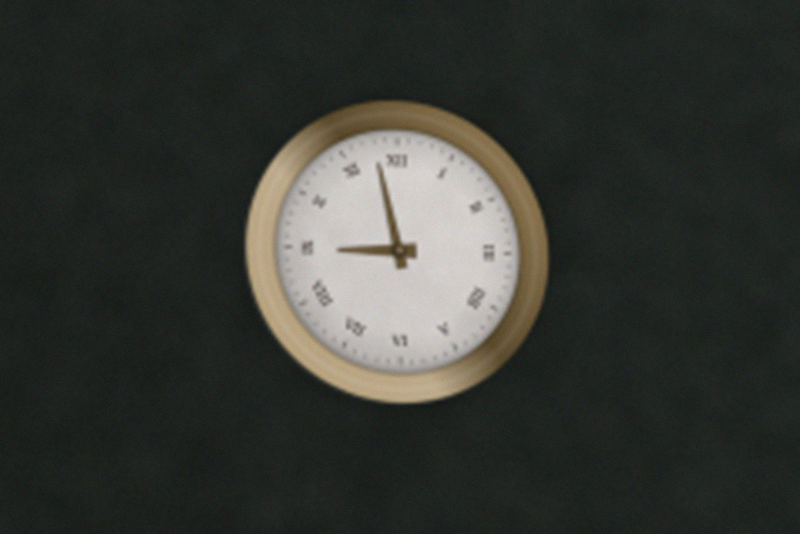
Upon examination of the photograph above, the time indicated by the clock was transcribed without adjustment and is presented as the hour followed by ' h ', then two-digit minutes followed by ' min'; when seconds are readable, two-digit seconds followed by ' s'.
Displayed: 8 h 58 min
